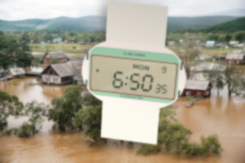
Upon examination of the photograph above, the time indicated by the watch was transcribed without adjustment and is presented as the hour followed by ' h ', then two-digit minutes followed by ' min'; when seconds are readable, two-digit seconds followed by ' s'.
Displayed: 6 h 50 min
